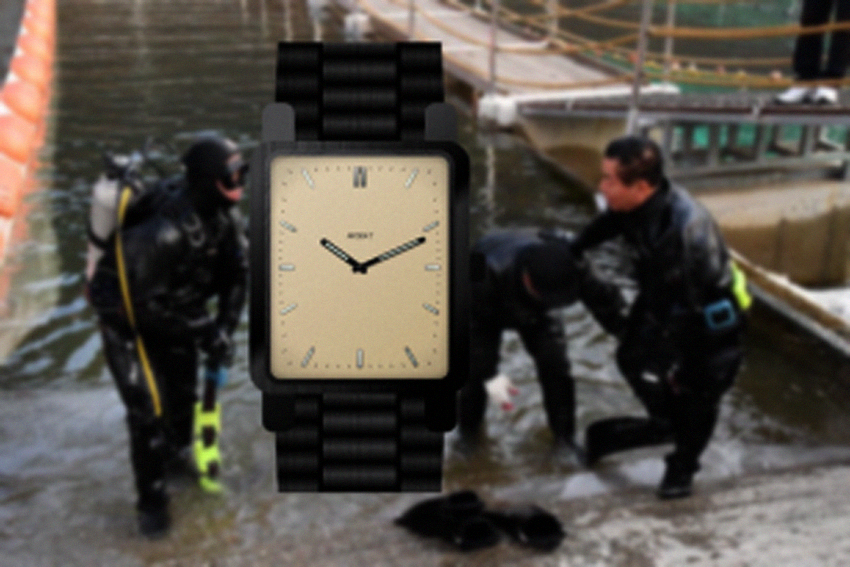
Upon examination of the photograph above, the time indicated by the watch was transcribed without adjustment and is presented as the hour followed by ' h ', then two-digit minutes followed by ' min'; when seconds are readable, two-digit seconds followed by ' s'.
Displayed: 10 h 11 min
